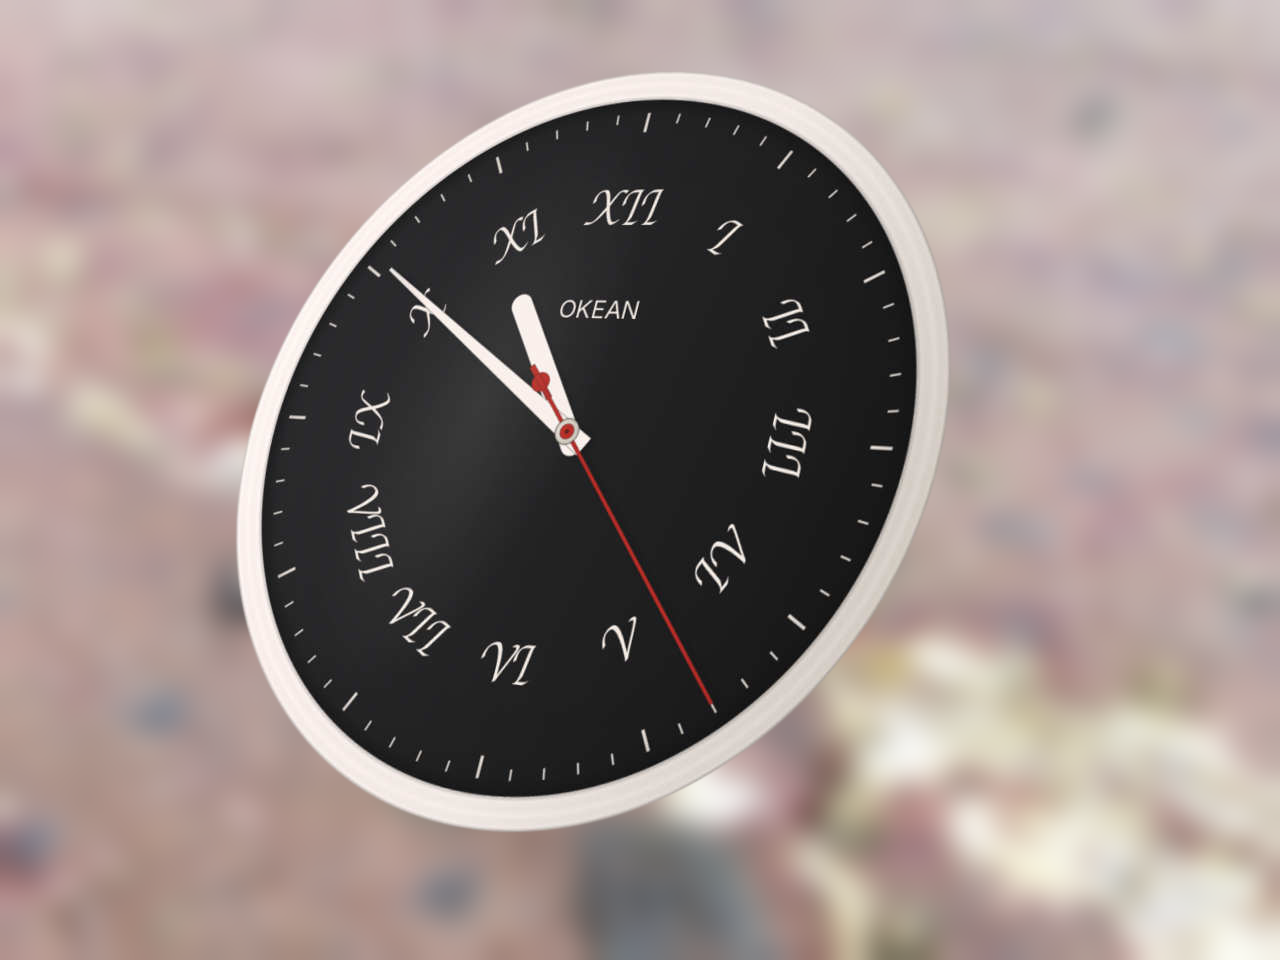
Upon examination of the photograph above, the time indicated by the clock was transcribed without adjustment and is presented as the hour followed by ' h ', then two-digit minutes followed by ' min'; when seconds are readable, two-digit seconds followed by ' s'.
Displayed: 10 h 50 min 23 s
